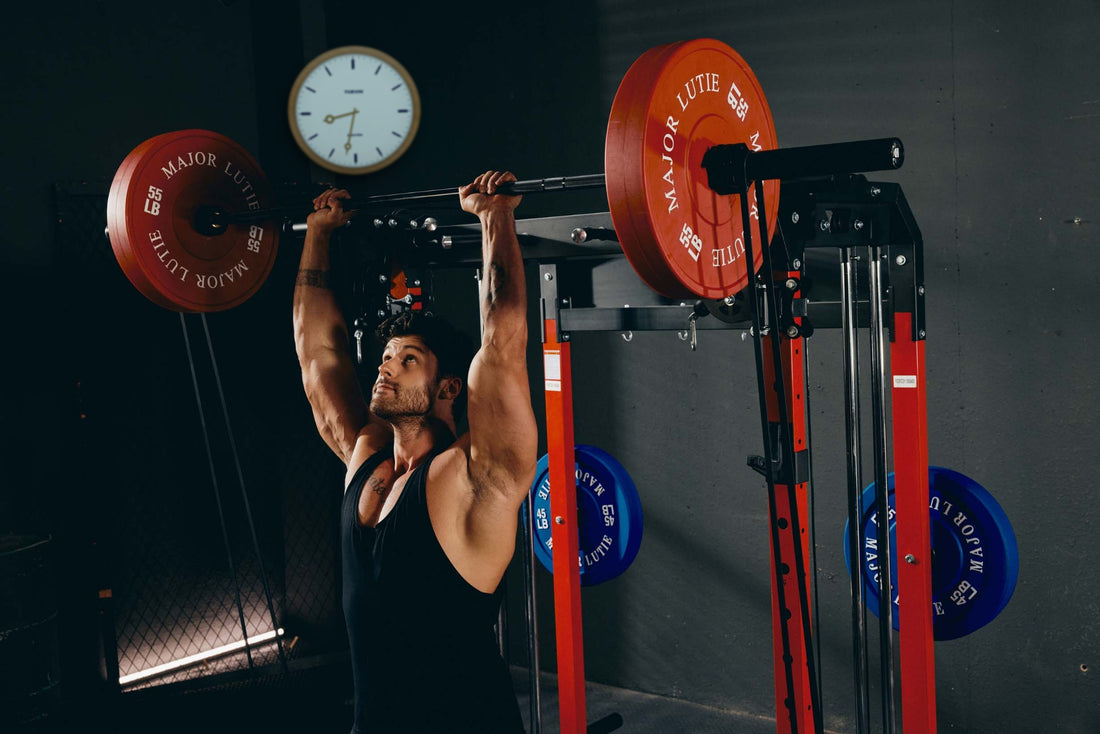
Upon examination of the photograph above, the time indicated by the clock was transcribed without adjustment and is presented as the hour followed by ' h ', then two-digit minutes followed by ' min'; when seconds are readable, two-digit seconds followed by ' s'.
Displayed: 8 h 32 min
